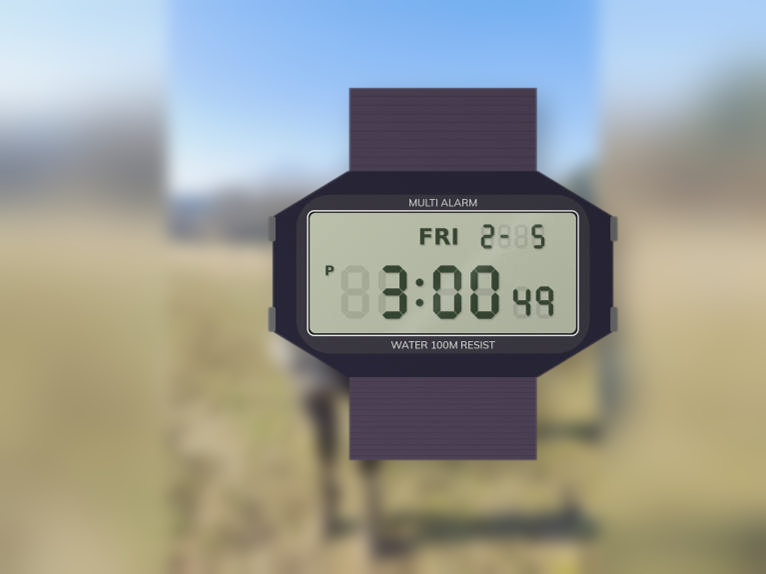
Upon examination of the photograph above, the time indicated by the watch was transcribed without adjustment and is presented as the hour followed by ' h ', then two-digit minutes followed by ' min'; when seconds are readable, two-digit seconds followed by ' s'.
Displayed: 3 h 00 min 49 s
